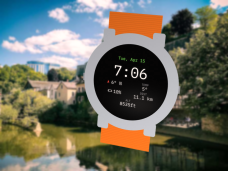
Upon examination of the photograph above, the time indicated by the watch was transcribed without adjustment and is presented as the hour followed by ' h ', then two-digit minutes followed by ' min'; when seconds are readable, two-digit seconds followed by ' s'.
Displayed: 7 h 06 min
